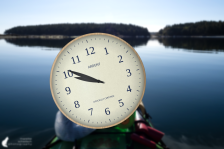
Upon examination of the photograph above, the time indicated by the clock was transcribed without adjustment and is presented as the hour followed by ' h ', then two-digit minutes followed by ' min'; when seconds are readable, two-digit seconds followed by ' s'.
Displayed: 9 h 51 min
